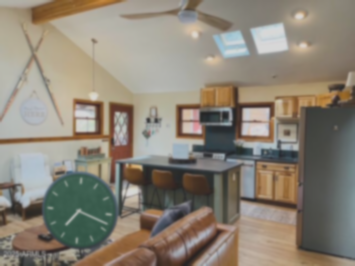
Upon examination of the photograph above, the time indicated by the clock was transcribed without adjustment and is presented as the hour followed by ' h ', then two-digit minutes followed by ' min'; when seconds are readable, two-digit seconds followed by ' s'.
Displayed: 7 h 18 min
